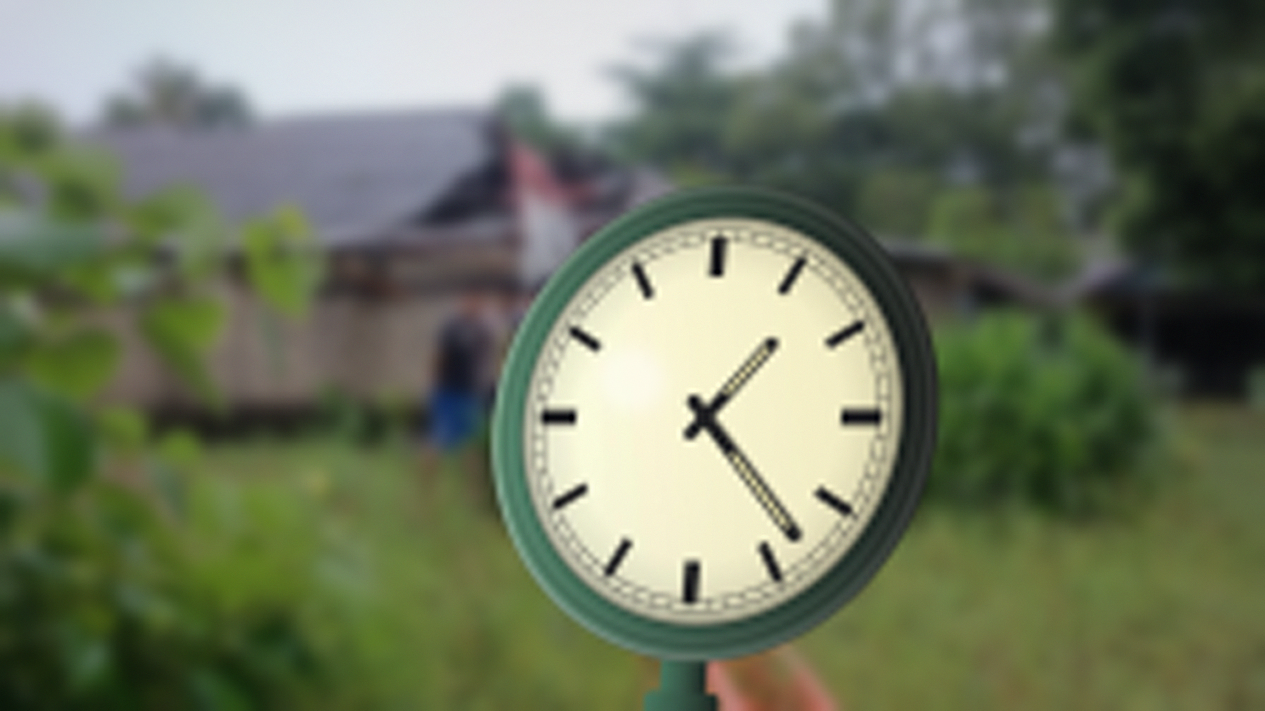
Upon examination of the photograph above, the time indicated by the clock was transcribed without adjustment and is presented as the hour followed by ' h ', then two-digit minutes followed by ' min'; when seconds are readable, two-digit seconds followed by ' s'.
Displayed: 1 h 23 min
